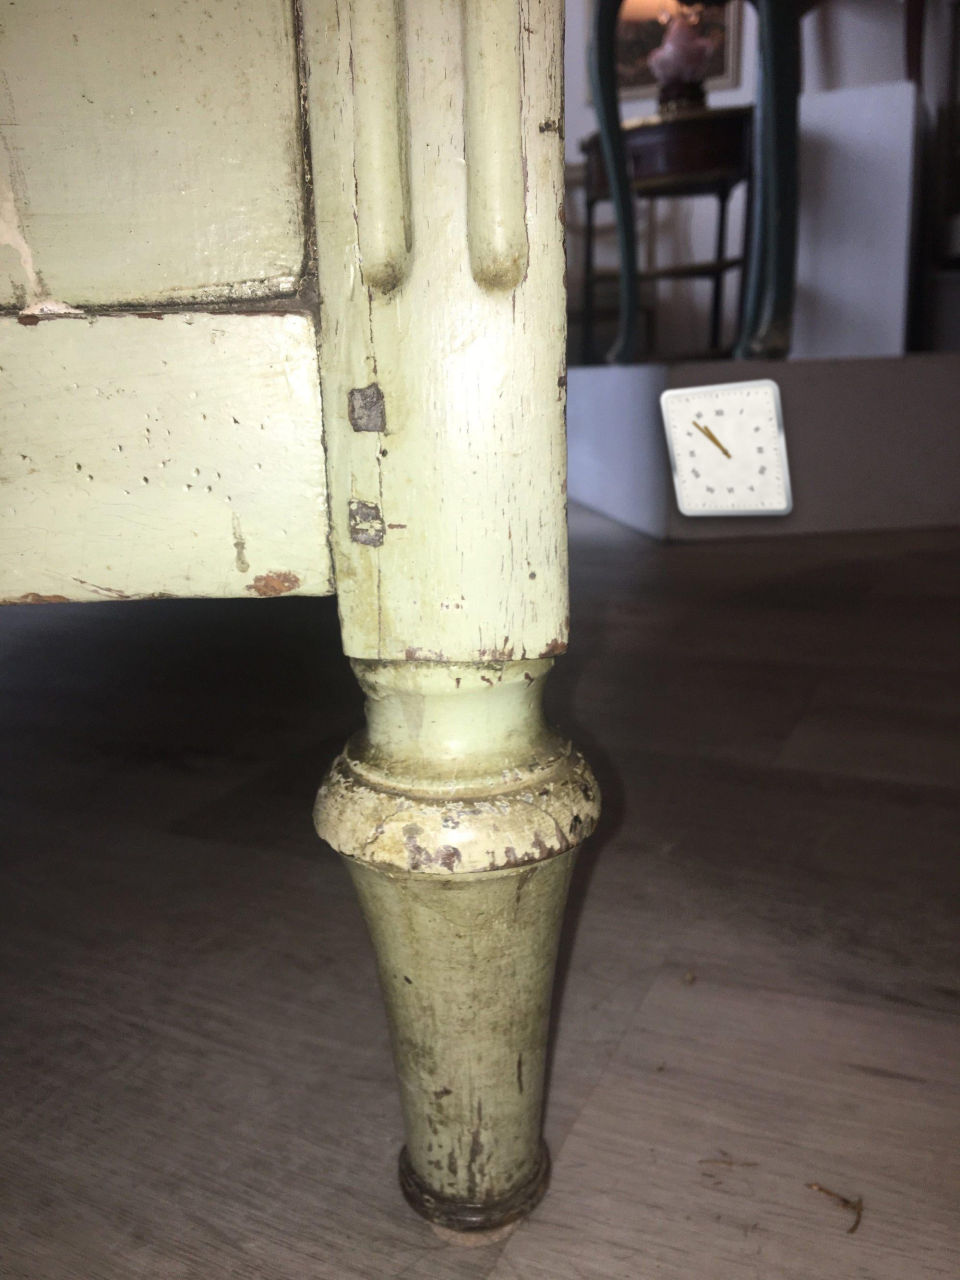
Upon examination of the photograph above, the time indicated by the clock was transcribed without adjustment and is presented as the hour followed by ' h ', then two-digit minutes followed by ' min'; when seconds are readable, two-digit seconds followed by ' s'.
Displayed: 10 h 53 min
